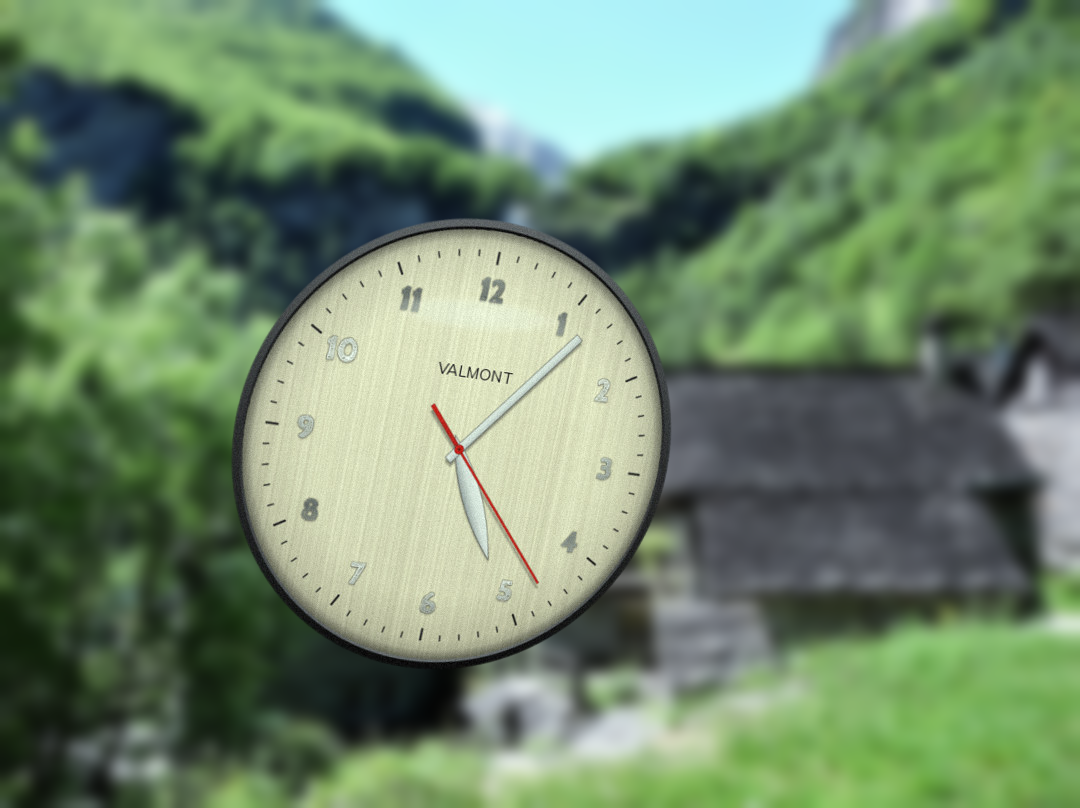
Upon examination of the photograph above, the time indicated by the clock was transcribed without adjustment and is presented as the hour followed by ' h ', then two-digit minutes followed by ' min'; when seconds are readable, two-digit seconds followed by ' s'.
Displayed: 5 h 06 min 23 s
